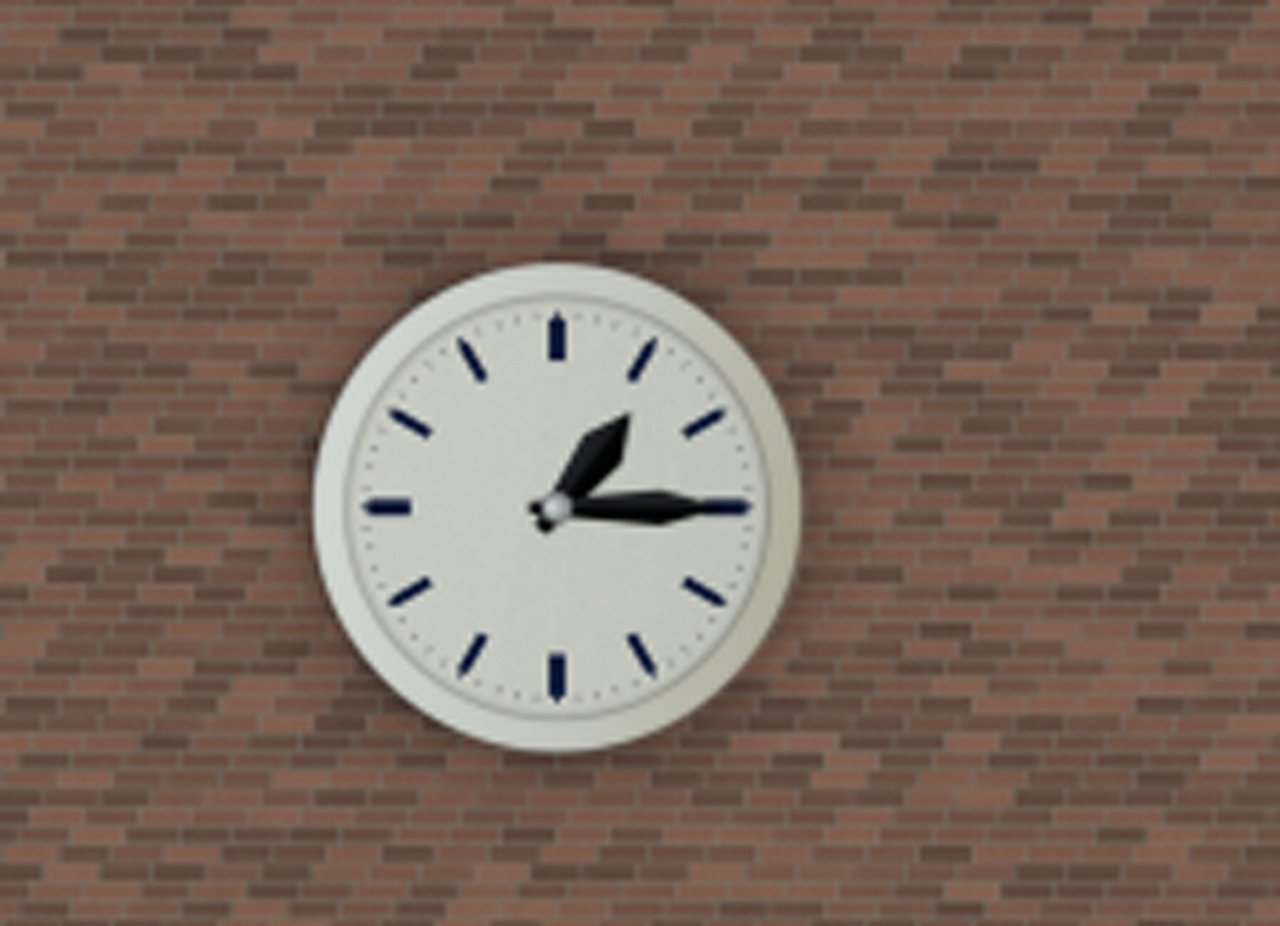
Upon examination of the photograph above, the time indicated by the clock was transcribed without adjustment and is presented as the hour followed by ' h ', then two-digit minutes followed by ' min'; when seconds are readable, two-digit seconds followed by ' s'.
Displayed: 1 h 15 min
